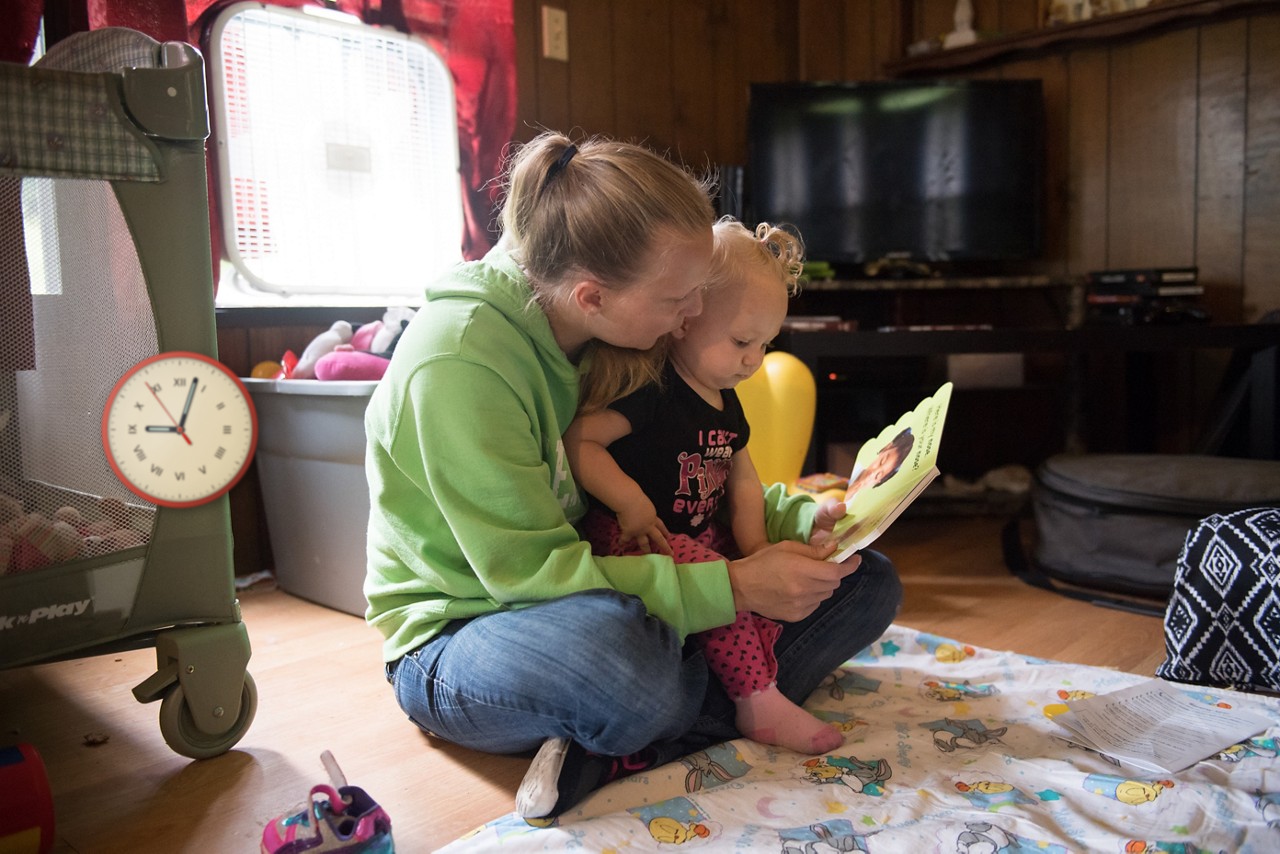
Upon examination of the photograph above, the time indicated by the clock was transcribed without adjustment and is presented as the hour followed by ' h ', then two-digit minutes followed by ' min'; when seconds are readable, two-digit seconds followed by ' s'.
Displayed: 9 h 02 min 54 s
